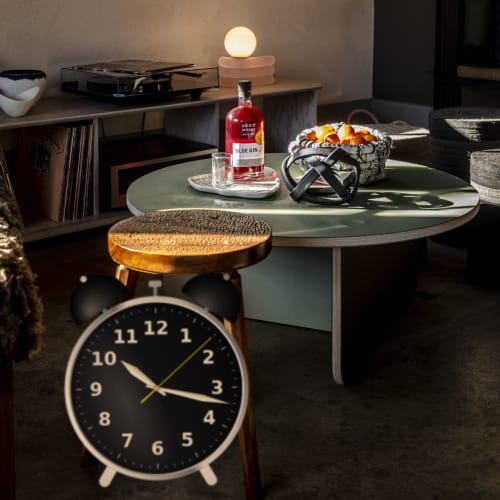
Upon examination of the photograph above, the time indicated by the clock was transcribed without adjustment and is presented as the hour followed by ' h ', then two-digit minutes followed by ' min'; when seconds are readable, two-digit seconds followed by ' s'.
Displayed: 10 h 17 min 08 s
